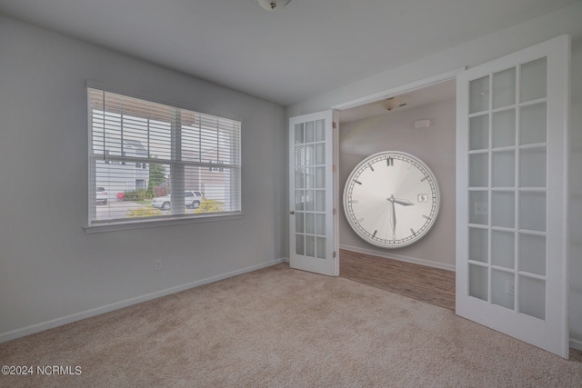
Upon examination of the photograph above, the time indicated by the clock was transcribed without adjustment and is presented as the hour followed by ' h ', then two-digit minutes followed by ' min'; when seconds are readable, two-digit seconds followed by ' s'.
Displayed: 3 h 30 min
